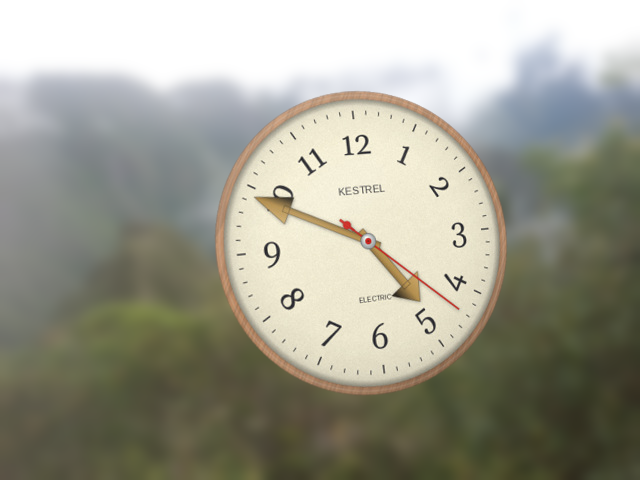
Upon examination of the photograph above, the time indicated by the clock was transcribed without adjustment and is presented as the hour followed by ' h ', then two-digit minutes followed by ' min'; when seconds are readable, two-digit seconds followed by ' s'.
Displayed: 4 h 49 min 22 s
